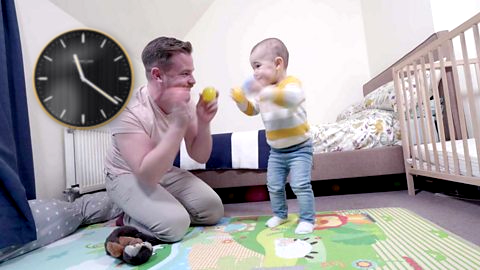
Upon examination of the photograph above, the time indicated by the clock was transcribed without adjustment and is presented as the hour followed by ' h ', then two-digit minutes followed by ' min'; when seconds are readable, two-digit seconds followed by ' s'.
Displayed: 11 h 21 min
